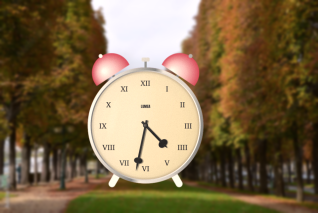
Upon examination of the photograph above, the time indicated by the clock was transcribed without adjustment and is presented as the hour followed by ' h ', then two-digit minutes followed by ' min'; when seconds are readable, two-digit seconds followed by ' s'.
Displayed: 4 h 32 min
